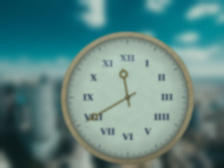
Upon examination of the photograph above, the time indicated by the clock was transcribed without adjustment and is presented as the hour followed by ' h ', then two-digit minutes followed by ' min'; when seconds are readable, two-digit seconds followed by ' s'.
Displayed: 11 h 40 min
